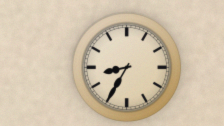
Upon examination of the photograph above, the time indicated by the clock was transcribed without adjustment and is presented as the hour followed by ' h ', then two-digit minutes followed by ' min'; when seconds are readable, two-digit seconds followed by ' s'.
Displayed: 8 h 35 min
